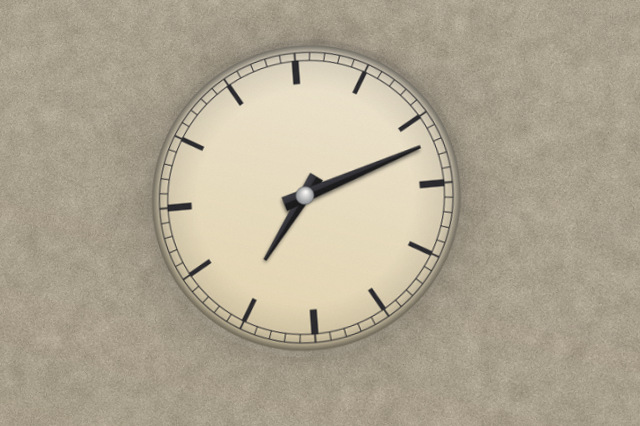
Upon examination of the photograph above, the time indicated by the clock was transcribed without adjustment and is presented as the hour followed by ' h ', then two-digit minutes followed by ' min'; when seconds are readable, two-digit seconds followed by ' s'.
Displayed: 7 h 12 min
